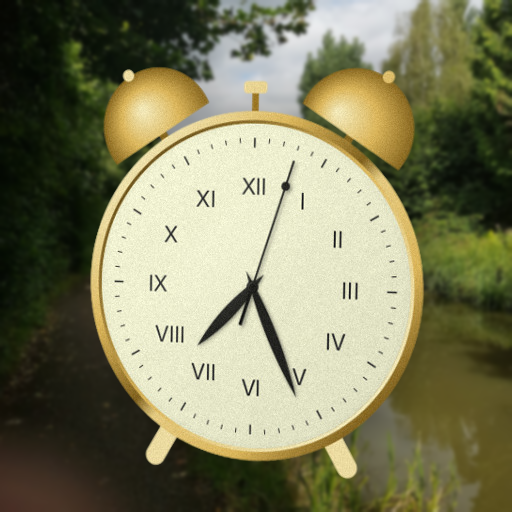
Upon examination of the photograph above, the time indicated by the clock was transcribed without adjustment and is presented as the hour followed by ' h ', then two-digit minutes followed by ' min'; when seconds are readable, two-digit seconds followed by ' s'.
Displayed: 7 h 26 min 03 s
